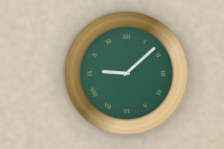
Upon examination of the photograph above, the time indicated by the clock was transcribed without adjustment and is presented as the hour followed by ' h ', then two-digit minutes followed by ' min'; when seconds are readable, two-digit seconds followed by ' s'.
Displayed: 9 h 08 min
